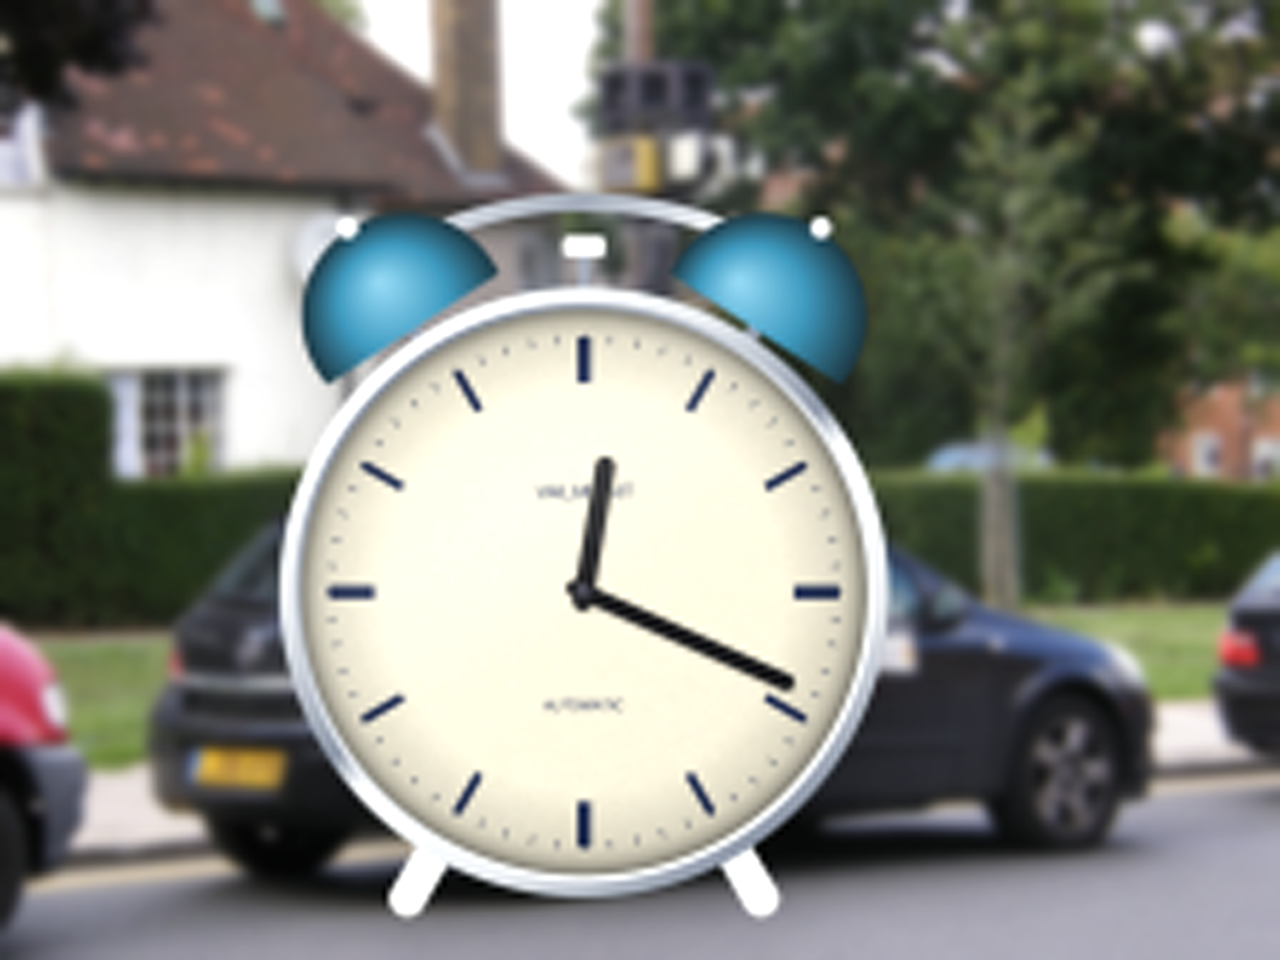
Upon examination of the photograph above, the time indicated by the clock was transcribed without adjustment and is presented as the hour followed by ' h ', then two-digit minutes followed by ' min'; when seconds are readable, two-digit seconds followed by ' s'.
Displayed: 12 h 19 min
